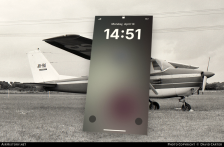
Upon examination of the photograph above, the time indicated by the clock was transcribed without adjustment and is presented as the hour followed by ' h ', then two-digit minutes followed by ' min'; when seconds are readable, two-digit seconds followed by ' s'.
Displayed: 14 h 51 min
